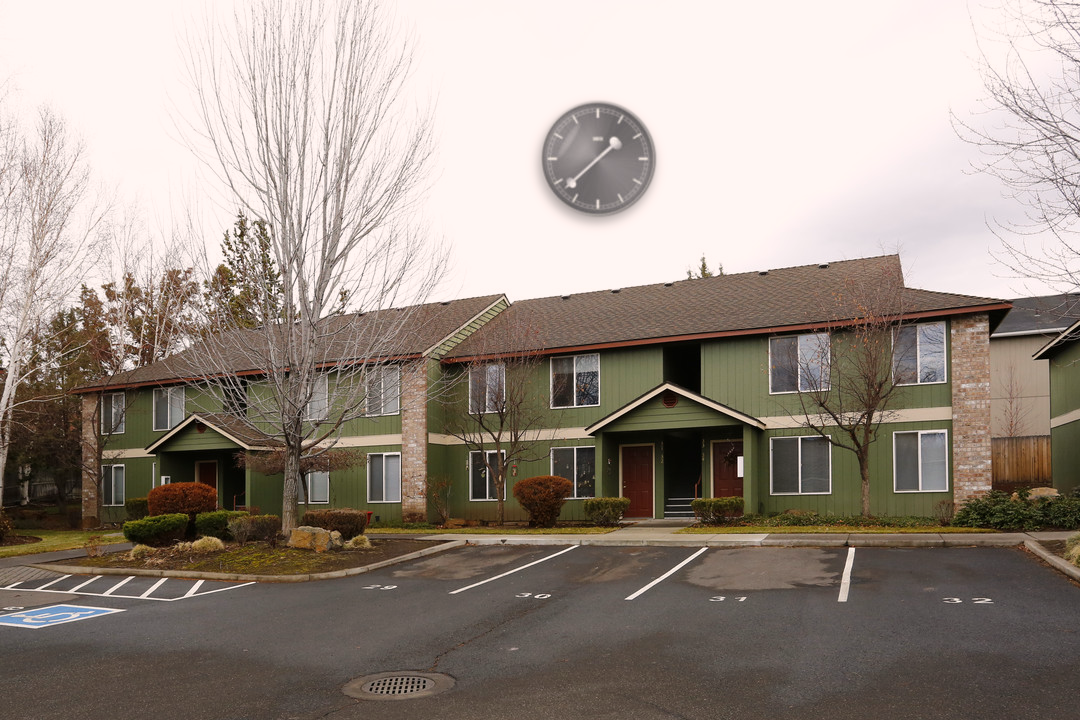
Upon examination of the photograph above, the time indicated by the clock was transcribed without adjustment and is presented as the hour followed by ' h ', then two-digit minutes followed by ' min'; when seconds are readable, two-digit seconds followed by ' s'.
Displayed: 1 h 38 min
